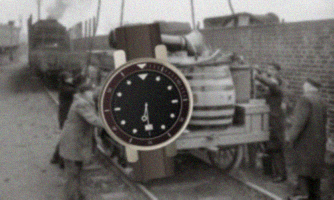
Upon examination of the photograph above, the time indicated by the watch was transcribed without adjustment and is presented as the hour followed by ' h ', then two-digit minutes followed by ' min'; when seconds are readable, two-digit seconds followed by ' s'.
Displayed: 6 h 30 min
